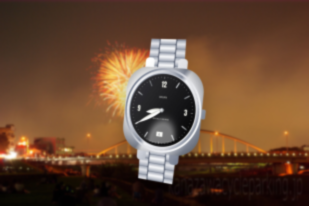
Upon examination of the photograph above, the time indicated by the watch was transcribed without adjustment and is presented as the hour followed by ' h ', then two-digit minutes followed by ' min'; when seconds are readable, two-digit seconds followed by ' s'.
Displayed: 8 h 40 min
